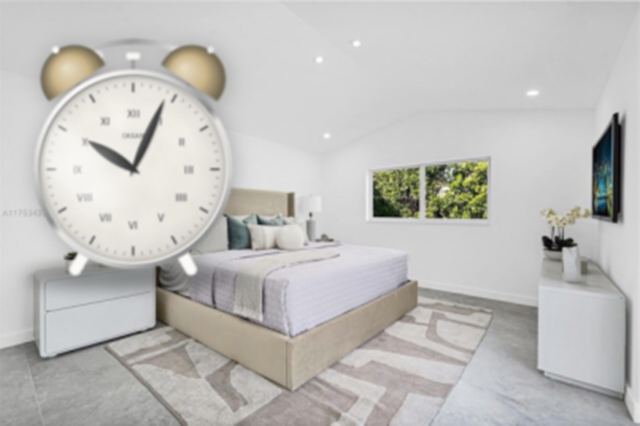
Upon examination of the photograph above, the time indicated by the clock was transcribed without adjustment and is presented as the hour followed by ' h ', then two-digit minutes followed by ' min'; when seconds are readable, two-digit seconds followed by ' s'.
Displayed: 10 h 04 min
